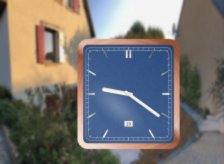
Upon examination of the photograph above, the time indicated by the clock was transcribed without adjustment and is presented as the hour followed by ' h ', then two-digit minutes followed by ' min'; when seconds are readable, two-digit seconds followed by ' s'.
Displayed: 9 h 21 min
